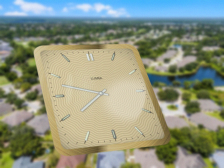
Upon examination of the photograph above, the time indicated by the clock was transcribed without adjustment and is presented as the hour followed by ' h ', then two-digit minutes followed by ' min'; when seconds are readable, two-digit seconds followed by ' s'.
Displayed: 7 h 48 min
